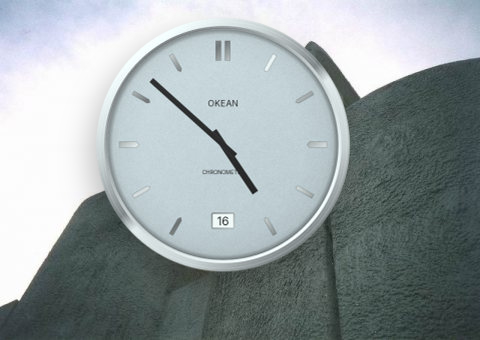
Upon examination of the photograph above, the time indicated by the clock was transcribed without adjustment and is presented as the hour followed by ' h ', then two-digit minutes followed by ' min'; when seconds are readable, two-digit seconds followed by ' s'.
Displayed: 4 h 52 min
